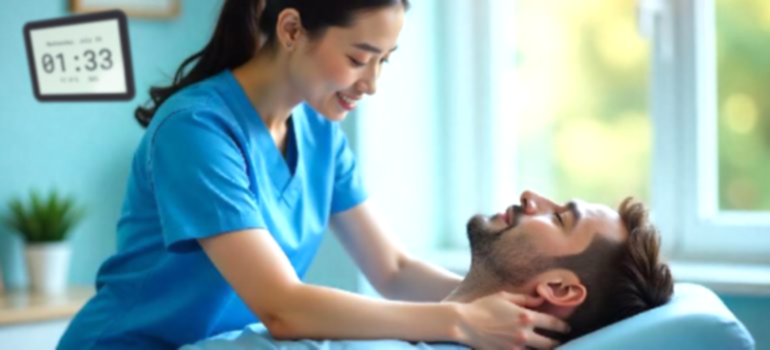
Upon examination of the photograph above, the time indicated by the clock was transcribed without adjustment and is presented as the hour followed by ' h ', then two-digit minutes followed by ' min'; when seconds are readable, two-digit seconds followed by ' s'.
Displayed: 1 h 33 min
